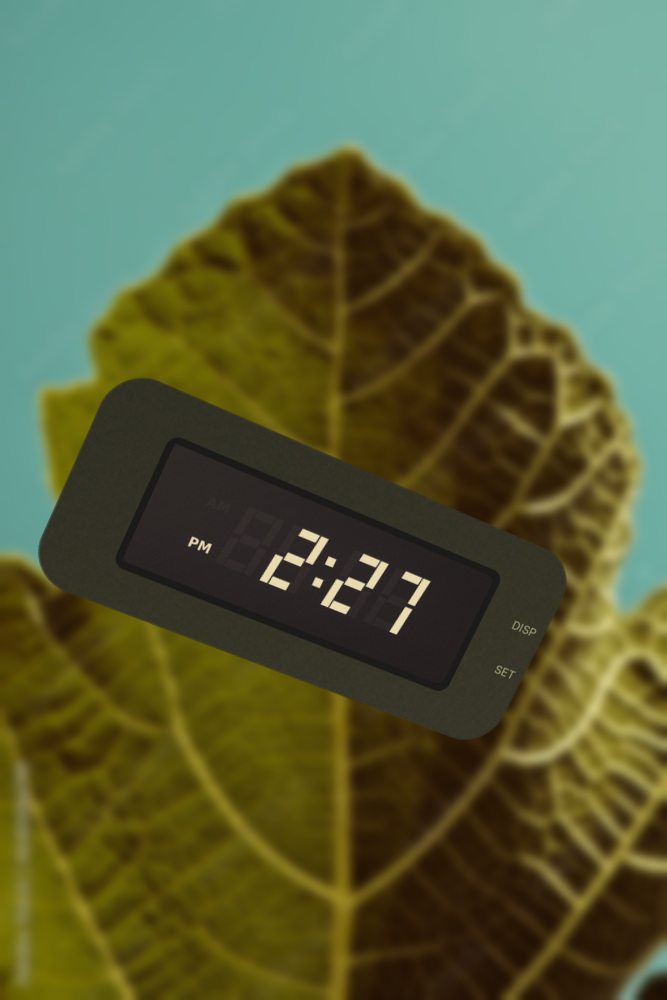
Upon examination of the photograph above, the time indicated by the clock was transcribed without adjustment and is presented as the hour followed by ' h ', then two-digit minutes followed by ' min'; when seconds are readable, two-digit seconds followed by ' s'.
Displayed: 2 h 27 min
